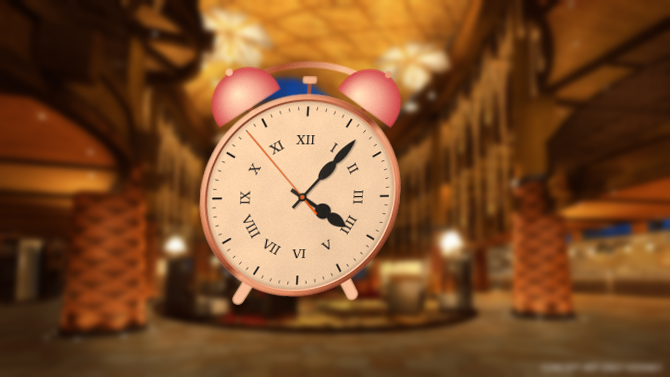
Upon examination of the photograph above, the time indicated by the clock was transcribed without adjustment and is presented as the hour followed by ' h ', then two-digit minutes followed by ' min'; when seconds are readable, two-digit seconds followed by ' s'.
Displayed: 4 h 06 min 53 s
